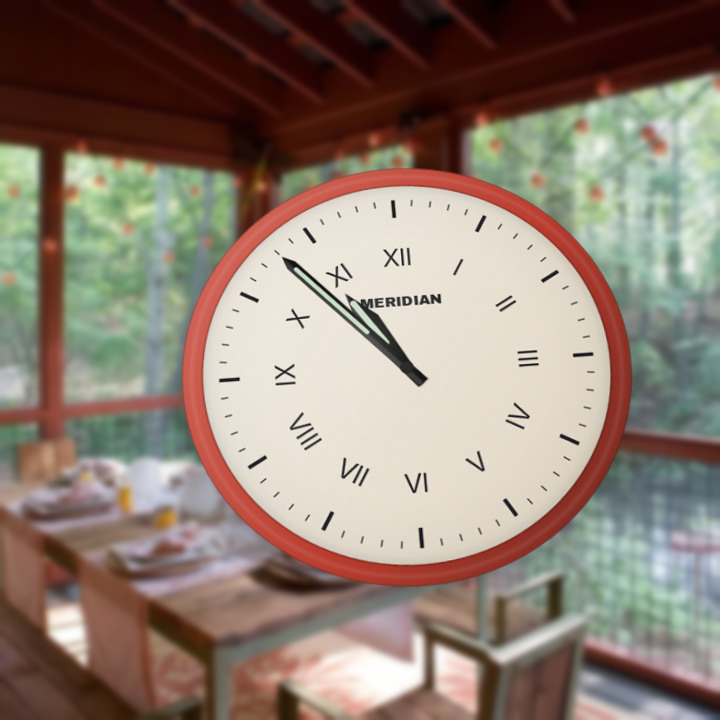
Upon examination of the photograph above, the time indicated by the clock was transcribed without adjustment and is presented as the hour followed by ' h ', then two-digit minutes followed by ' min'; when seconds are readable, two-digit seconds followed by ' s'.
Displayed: 10 h 53 min
